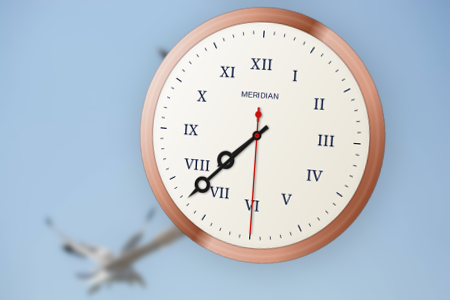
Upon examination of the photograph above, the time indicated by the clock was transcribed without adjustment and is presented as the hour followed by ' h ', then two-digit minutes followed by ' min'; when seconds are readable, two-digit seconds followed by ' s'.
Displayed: 7 h 37 min 30 s
